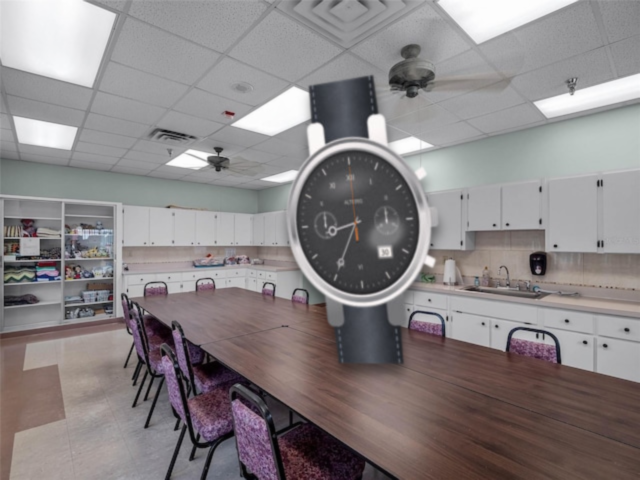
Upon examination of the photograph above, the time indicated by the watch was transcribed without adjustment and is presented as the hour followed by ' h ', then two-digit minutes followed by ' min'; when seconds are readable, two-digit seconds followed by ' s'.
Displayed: 8 h 35 min
